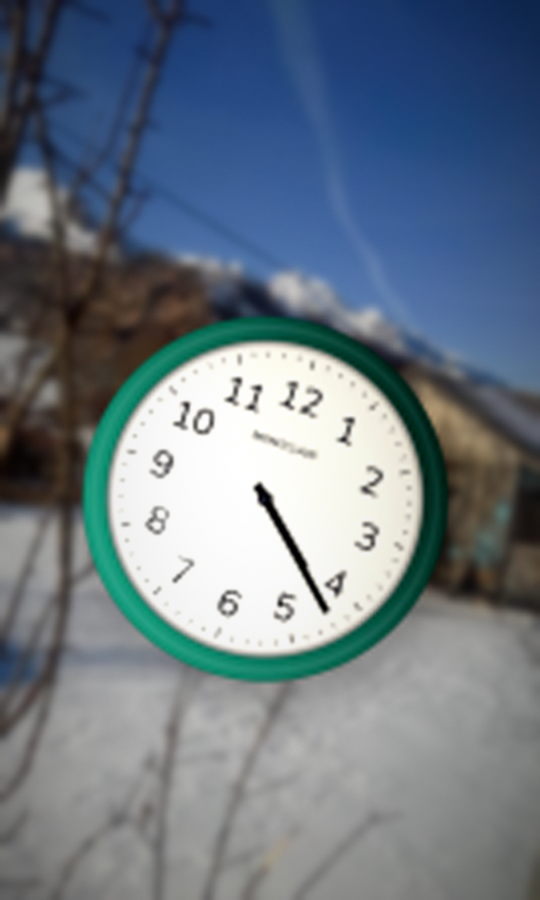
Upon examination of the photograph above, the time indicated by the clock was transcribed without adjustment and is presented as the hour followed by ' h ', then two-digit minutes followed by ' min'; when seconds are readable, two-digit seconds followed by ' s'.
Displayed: 4 h 22 min
